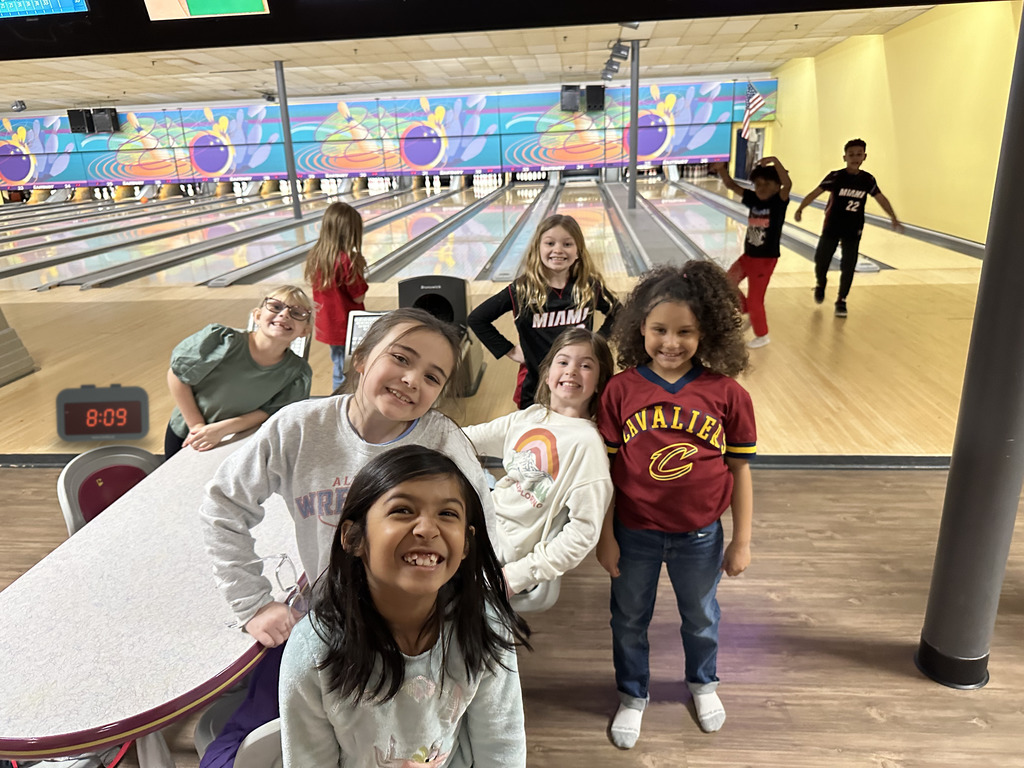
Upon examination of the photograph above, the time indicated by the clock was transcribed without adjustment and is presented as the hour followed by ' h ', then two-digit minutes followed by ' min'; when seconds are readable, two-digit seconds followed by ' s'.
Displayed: 8 h 09 min
